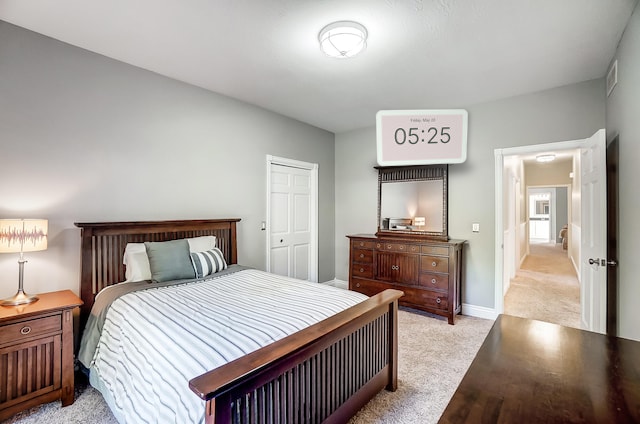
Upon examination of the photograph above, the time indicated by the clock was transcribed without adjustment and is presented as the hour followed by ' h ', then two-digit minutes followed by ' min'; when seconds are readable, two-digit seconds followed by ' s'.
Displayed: 5 h 25 min
